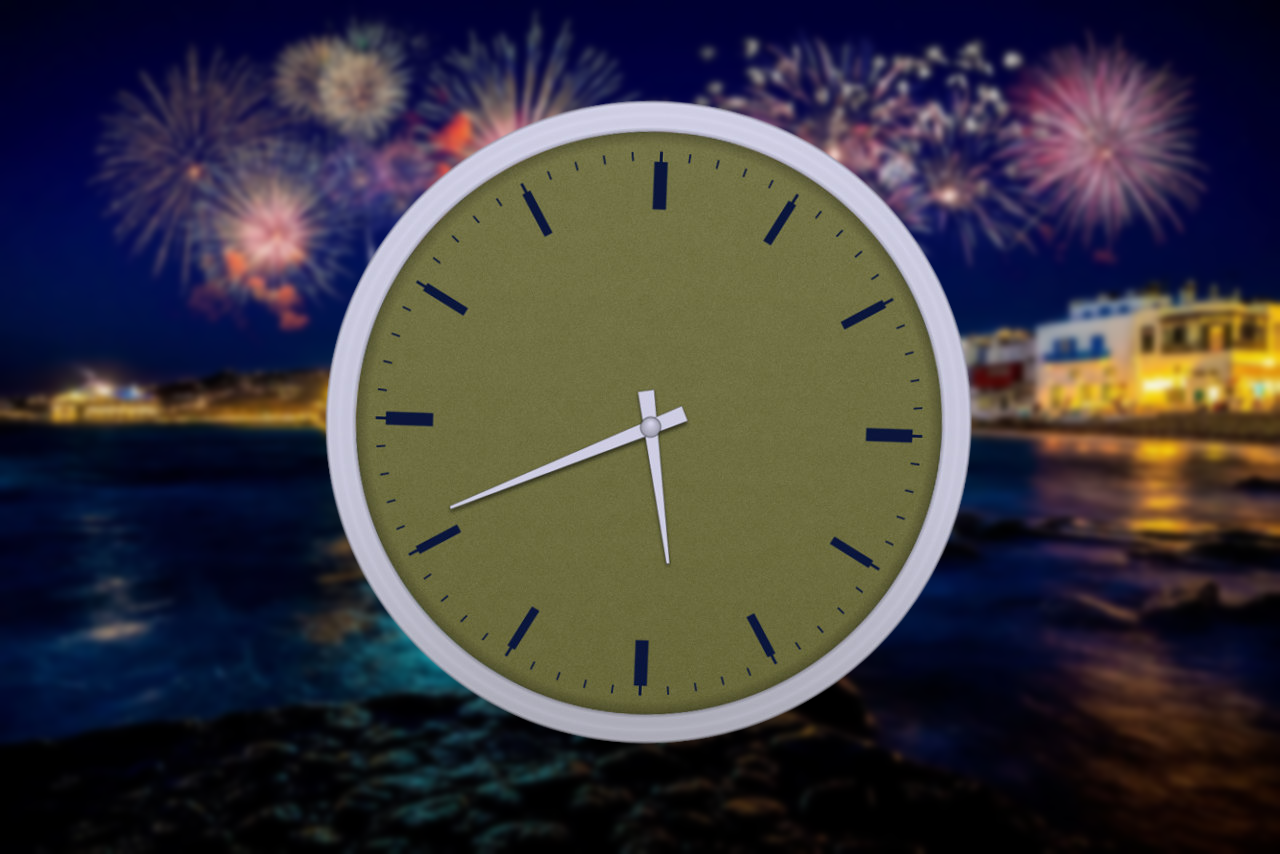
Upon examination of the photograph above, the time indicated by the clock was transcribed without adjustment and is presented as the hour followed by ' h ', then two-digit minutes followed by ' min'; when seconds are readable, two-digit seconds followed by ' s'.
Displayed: 5 h 41 min
